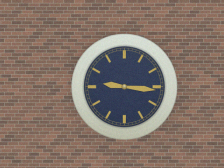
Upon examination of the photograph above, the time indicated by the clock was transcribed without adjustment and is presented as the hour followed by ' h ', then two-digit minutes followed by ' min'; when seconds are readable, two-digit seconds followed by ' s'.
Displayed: 9 h 16 min
